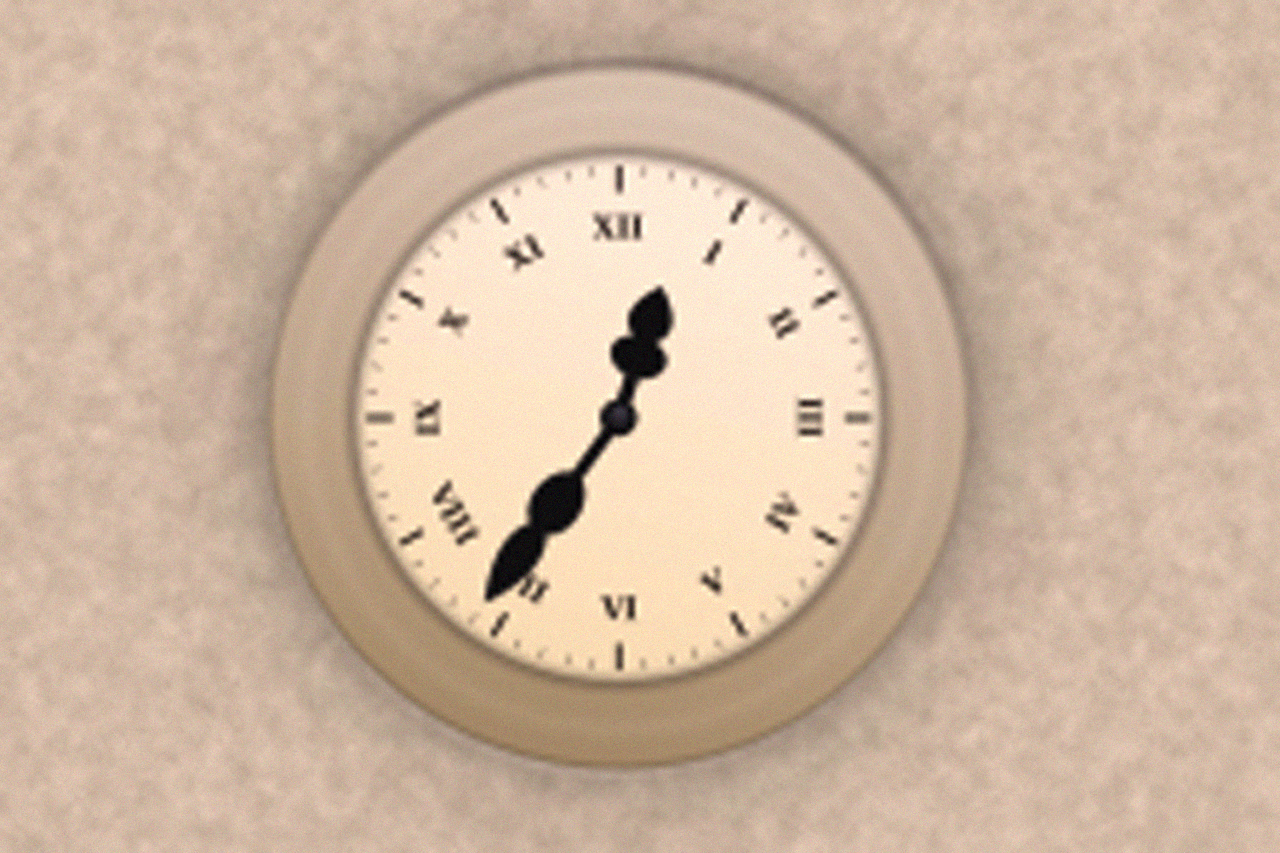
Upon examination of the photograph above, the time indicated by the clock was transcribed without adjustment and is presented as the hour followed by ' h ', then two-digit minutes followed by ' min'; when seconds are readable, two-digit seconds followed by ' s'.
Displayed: 12 h 36 min
